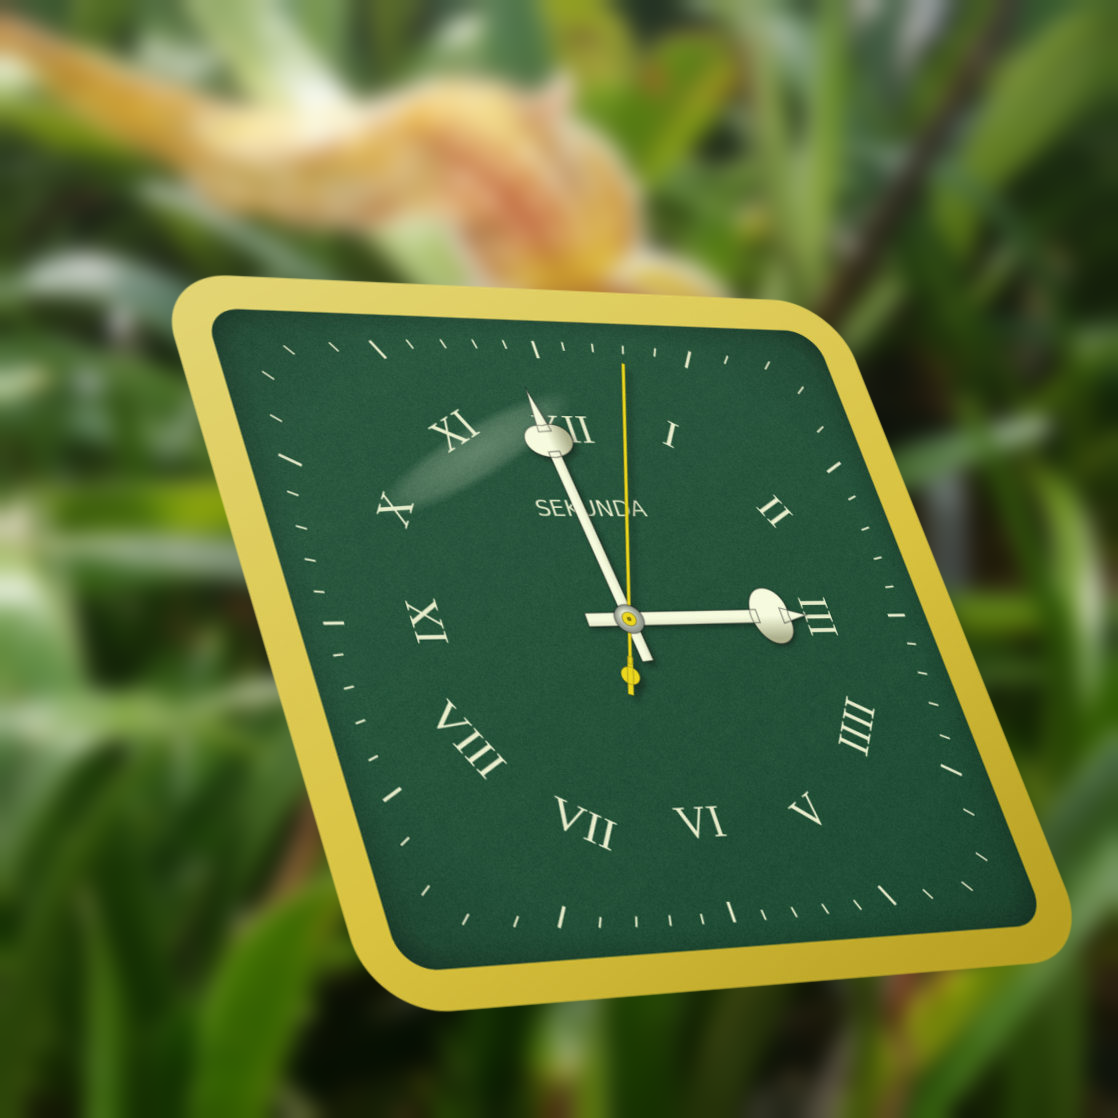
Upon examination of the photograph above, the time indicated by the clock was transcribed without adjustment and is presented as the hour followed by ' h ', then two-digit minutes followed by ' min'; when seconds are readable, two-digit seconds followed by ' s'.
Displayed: 2 h 59 min 03 s
